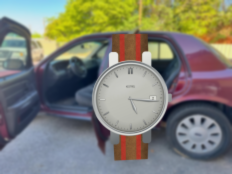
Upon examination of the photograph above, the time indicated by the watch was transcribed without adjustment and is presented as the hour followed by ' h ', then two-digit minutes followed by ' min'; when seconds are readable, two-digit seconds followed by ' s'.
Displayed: 5 h 16 min
